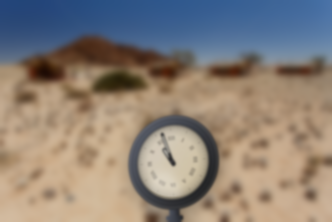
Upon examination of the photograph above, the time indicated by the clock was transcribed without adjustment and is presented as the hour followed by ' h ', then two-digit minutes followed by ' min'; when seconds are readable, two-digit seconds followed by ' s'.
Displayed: 10 h 57 min
